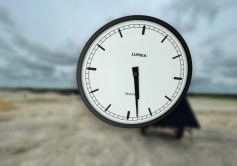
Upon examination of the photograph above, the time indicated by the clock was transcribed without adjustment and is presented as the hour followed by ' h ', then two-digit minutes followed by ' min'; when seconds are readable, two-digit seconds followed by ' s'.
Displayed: 5 h 28 min
